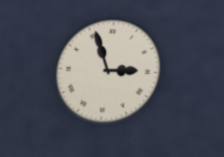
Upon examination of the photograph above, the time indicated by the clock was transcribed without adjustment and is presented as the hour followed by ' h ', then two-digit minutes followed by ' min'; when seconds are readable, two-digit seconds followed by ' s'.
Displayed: 2 h 56 min
